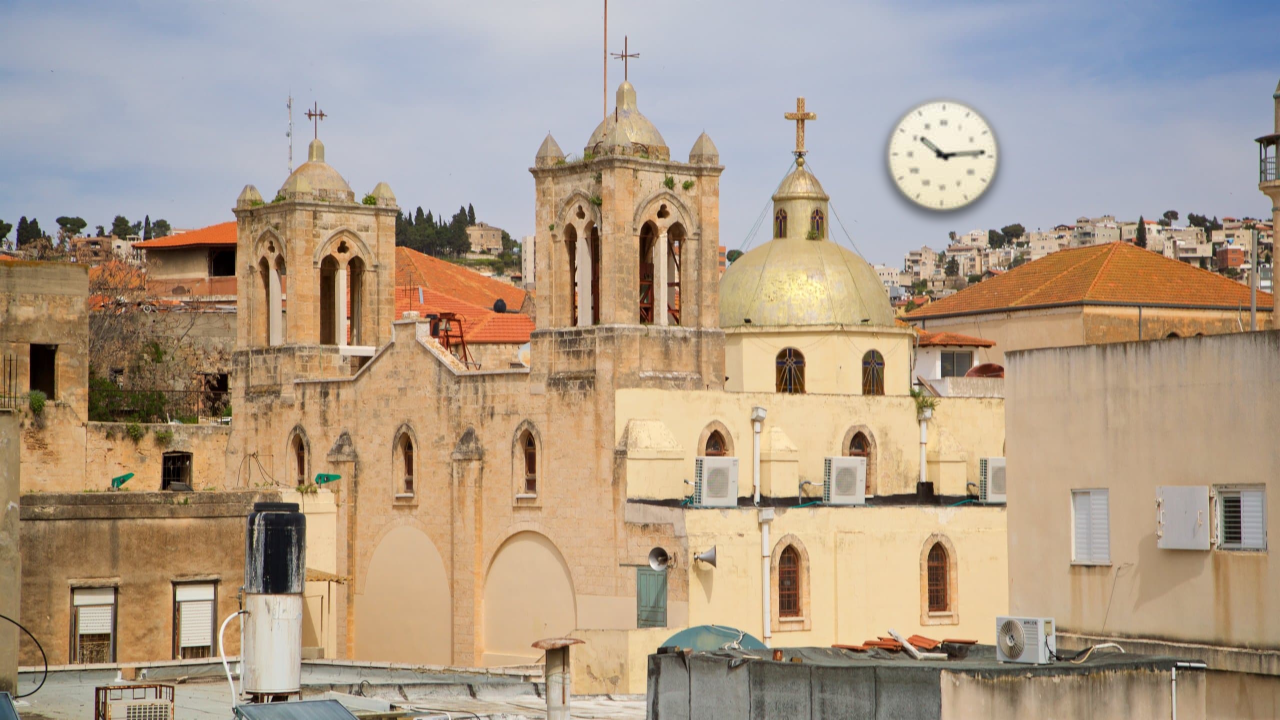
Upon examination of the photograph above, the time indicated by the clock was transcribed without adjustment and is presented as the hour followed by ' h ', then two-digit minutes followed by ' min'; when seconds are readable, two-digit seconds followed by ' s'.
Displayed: 10 h 14 min
